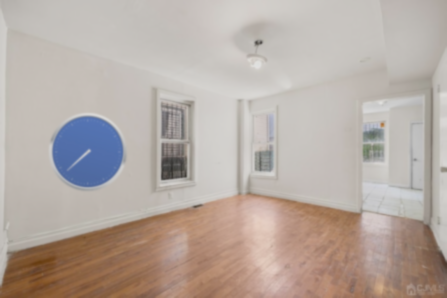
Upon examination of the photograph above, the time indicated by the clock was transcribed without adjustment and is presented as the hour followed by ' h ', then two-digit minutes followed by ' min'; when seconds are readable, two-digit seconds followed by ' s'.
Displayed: 7 h 38 min
